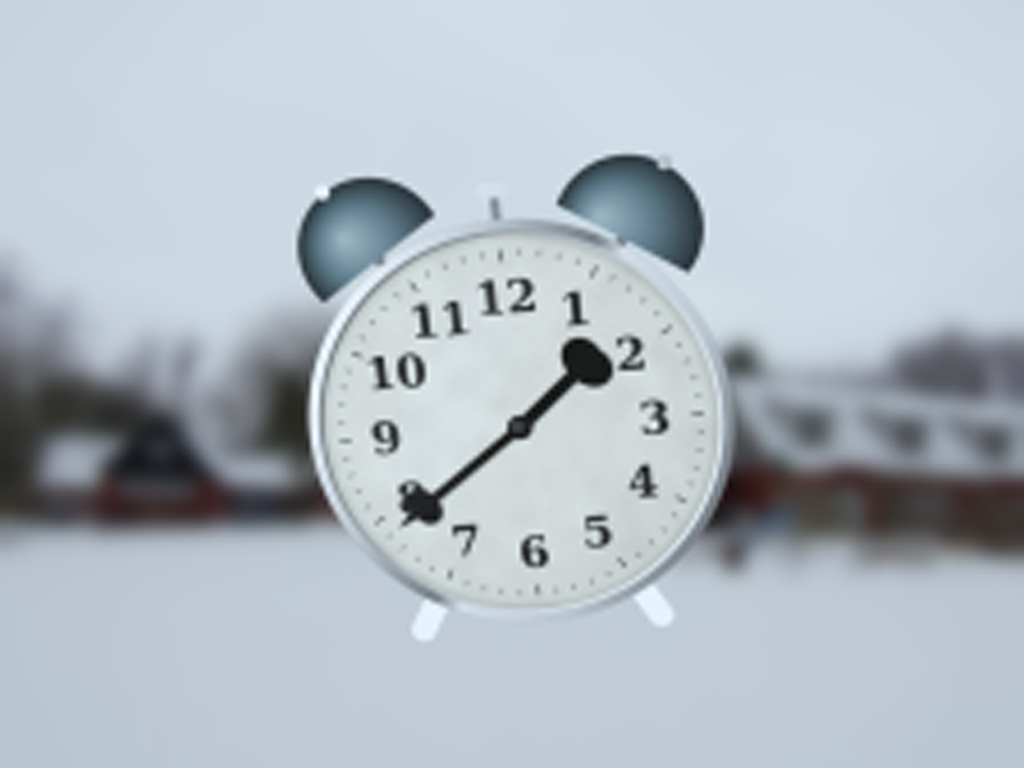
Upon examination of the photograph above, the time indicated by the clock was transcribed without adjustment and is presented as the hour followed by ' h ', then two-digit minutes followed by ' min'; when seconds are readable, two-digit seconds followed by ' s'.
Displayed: 1 h 39 min
